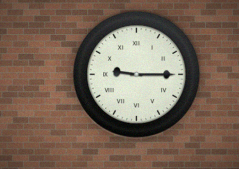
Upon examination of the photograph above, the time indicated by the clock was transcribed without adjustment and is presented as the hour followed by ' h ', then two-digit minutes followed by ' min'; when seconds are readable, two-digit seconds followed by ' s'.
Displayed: 9 h 15 min
